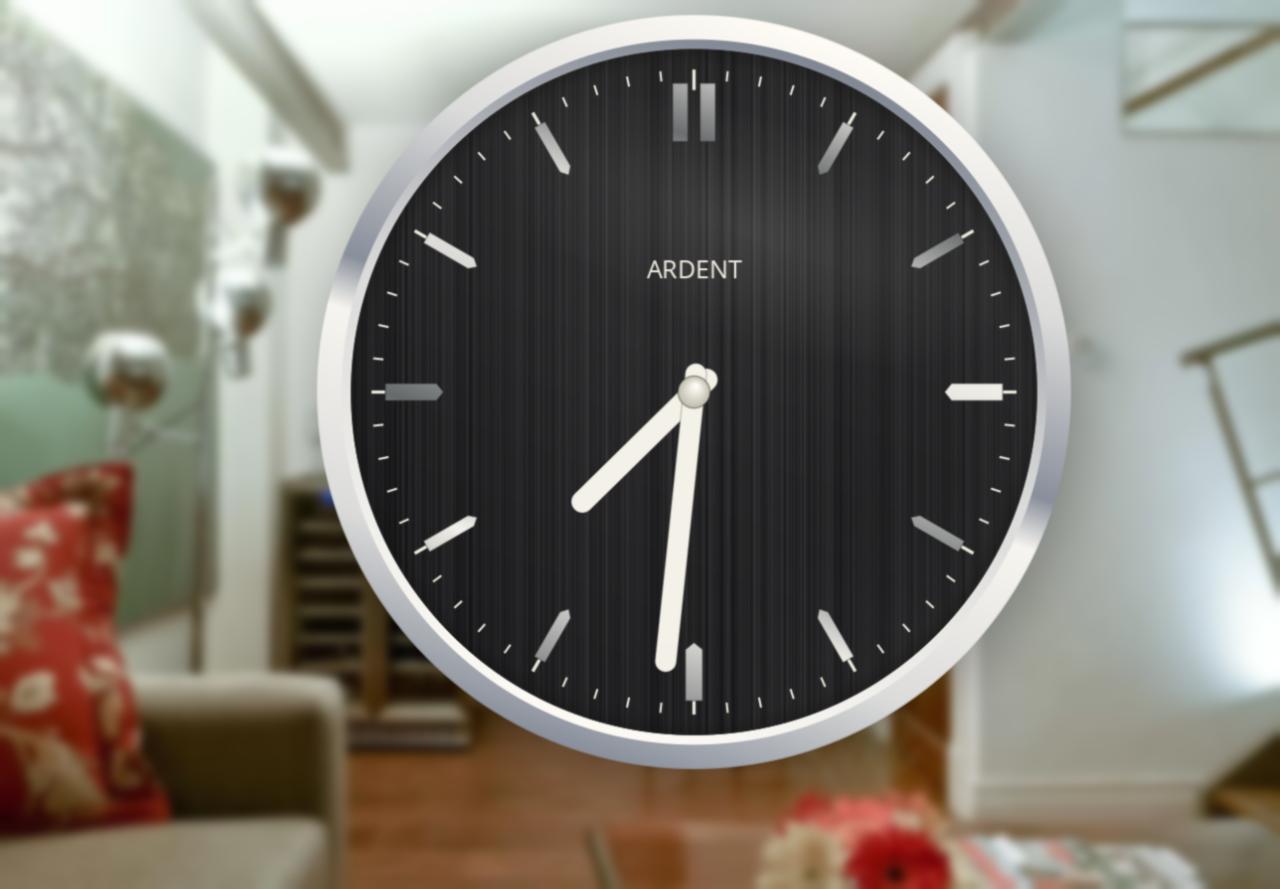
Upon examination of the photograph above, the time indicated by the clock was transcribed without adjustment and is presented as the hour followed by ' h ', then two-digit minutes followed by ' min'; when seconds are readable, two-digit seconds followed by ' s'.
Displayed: 7 h 31 min
